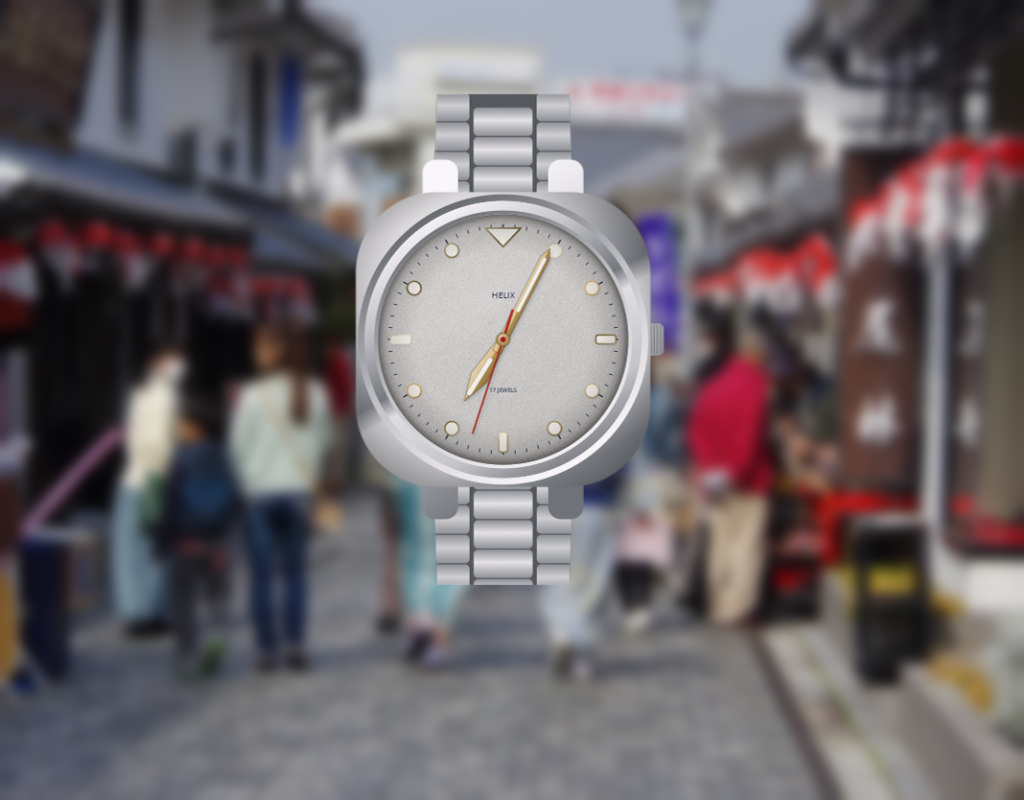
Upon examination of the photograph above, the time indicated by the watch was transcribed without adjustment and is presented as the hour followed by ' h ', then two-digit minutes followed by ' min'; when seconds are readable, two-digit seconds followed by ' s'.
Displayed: 7 h 04 min 33 s
